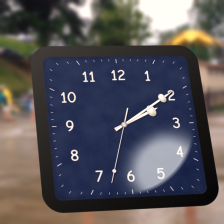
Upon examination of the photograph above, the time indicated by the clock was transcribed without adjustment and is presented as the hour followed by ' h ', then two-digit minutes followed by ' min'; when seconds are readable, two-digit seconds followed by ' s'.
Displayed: 2 h 09 min 33 s
